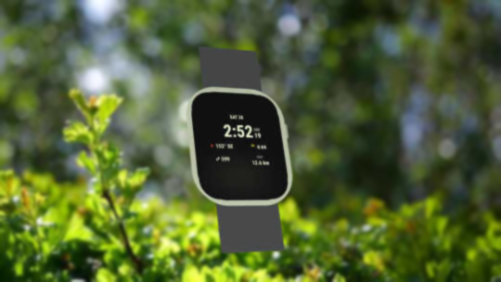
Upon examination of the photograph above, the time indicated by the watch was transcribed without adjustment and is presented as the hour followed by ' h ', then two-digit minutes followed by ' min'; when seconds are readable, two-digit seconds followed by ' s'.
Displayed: 2 h 52 min
